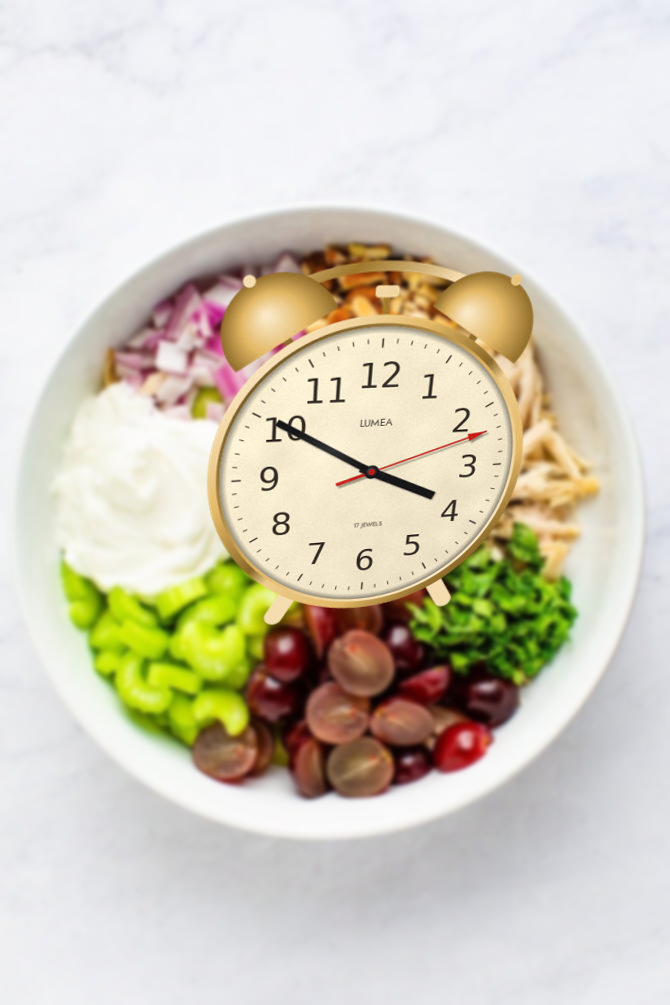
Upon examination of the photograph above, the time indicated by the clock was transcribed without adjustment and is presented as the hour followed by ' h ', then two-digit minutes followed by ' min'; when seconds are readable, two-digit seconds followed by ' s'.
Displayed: 3 h 50 min 12 s
